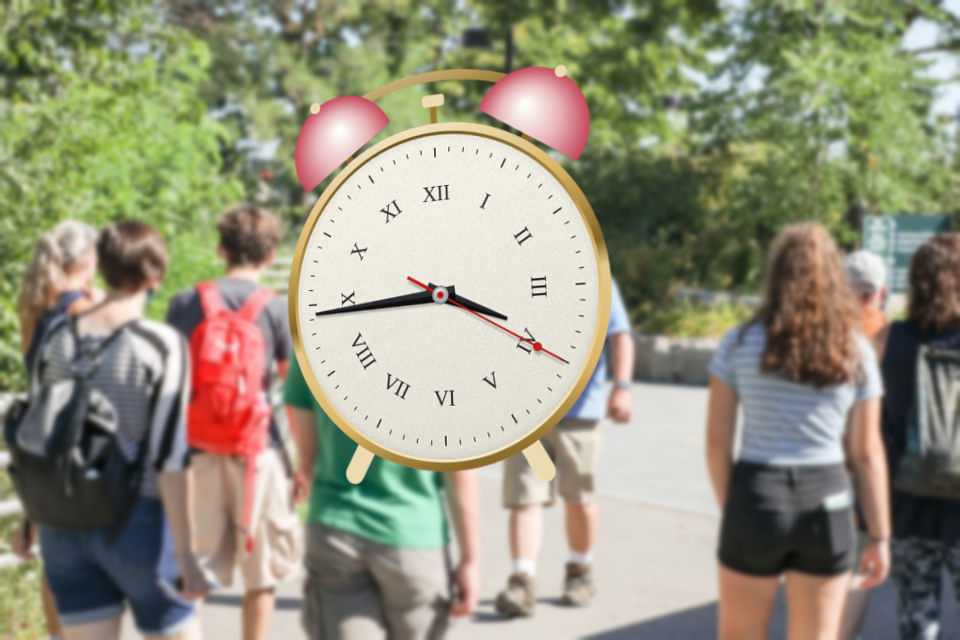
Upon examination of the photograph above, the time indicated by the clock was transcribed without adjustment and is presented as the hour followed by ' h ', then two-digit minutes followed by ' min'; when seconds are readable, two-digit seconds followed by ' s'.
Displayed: 3 h 44 min 20 s
